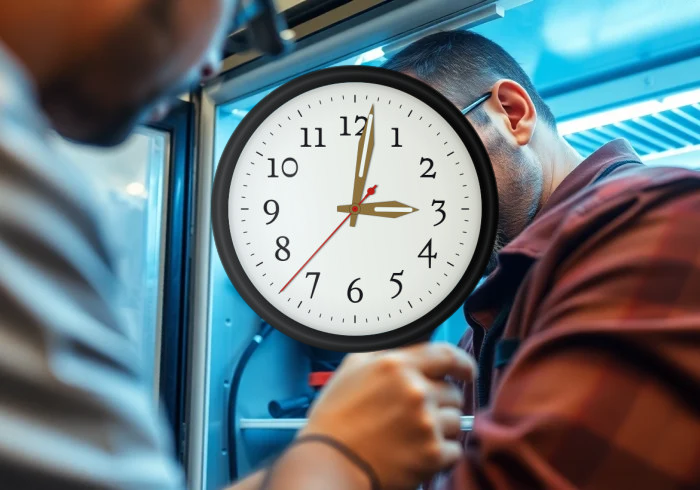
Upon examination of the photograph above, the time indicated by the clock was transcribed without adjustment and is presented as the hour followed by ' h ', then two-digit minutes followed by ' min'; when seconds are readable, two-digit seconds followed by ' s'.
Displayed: 3 h 01 min 37 s
